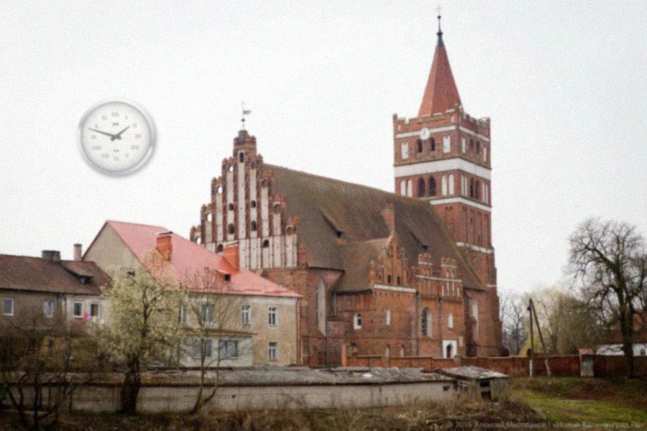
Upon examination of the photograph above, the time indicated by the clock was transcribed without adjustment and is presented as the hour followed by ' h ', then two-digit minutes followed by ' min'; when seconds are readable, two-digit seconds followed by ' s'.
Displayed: 1 h 48 min
